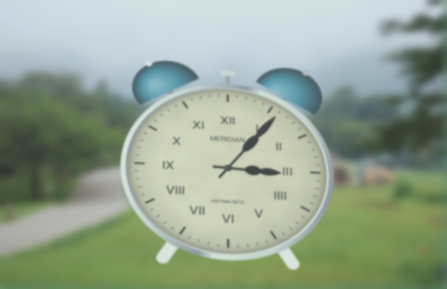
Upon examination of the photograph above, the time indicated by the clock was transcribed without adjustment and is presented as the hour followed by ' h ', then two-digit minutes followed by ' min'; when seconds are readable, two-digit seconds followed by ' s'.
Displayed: 3 h 06 min
